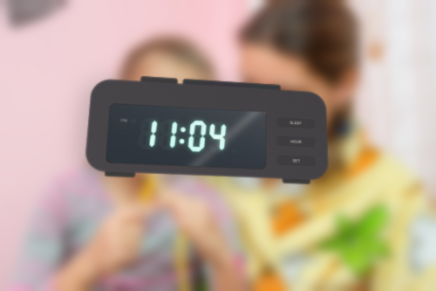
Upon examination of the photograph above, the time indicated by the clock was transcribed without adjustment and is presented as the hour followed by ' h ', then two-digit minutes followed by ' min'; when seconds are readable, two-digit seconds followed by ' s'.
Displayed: 11 h 04 min
